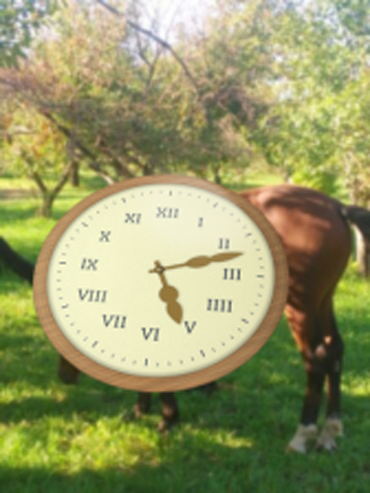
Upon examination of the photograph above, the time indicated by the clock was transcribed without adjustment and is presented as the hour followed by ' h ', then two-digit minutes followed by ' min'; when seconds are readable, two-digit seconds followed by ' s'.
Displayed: 5 h 12 min
